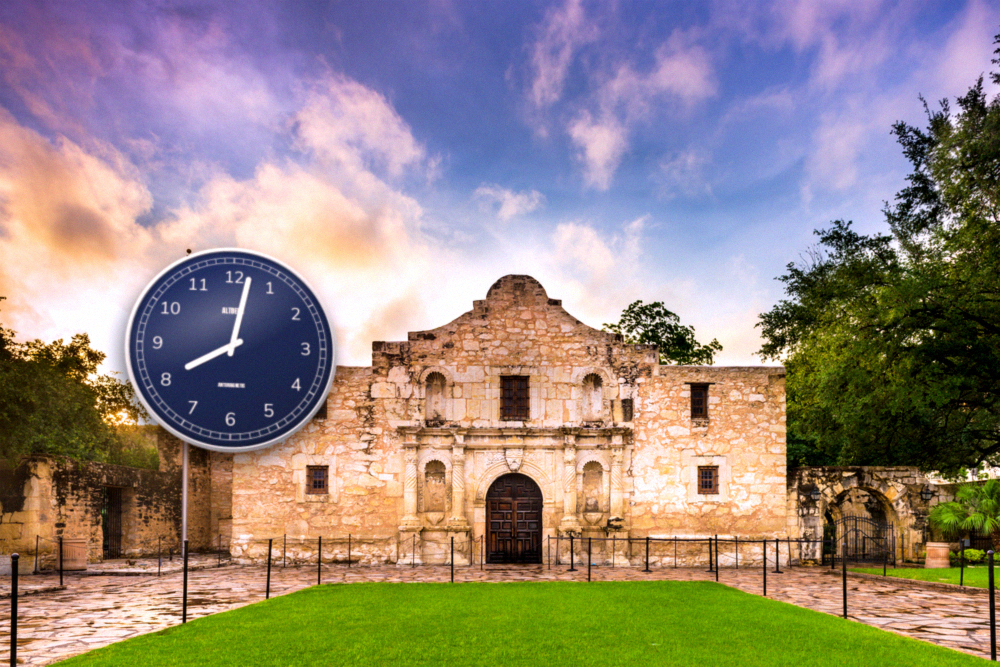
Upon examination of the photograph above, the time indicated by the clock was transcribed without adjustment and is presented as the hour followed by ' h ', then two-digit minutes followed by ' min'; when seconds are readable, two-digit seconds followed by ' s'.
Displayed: 8 h 02 min
